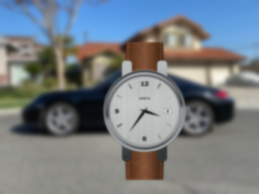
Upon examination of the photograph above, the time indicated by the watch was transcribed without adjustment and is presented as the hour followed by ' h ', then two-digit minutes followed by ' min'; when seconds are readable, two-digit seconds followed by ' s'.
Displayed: 3 h 36 min
